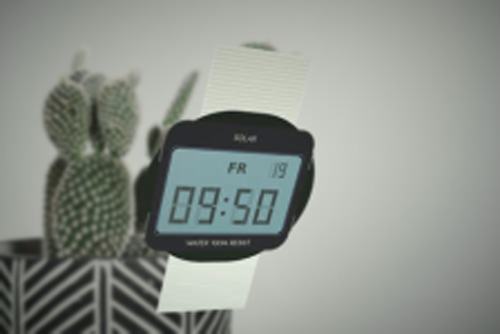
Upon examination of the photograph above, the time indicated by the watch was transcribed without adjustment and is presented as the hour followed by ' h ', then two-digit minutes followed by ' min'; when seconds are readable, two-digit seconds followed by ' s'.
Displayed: 9 h 50 min
